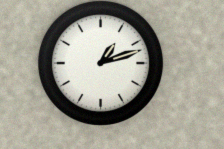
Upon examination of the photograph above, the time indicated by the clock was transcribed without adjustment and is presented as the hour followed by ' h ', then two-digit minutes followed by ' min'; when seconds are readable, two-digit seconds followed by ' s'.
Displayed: 1 h 12 min
